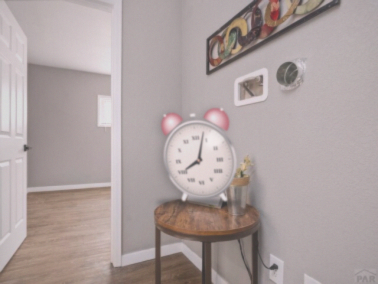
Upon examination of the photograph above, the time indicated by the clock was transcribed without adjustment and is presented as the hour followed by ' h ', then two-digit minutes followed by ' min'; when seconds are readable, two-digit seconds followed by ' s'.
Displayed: 8 h 03 min
